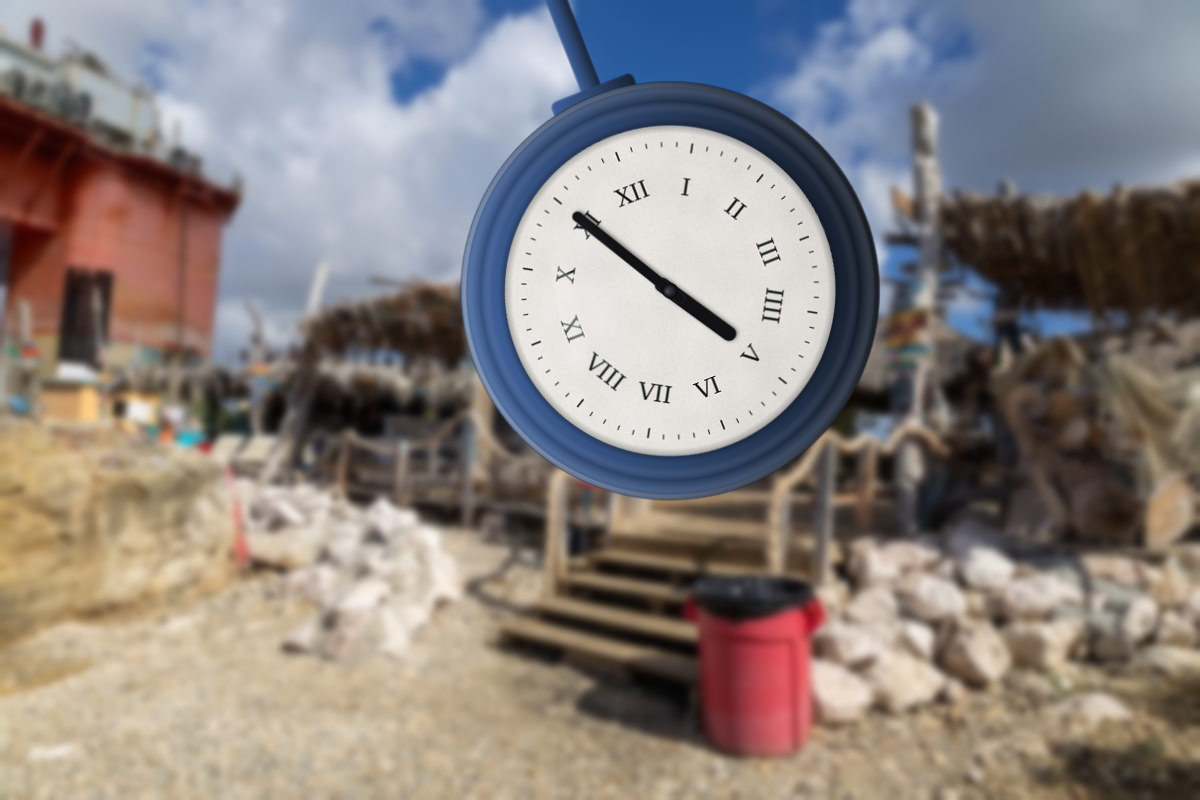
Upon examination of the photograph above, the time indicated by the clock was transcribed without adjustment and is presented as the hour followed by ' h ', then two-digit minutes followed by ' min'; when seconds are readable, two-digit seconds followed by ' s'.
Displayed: 4 h 55 min
